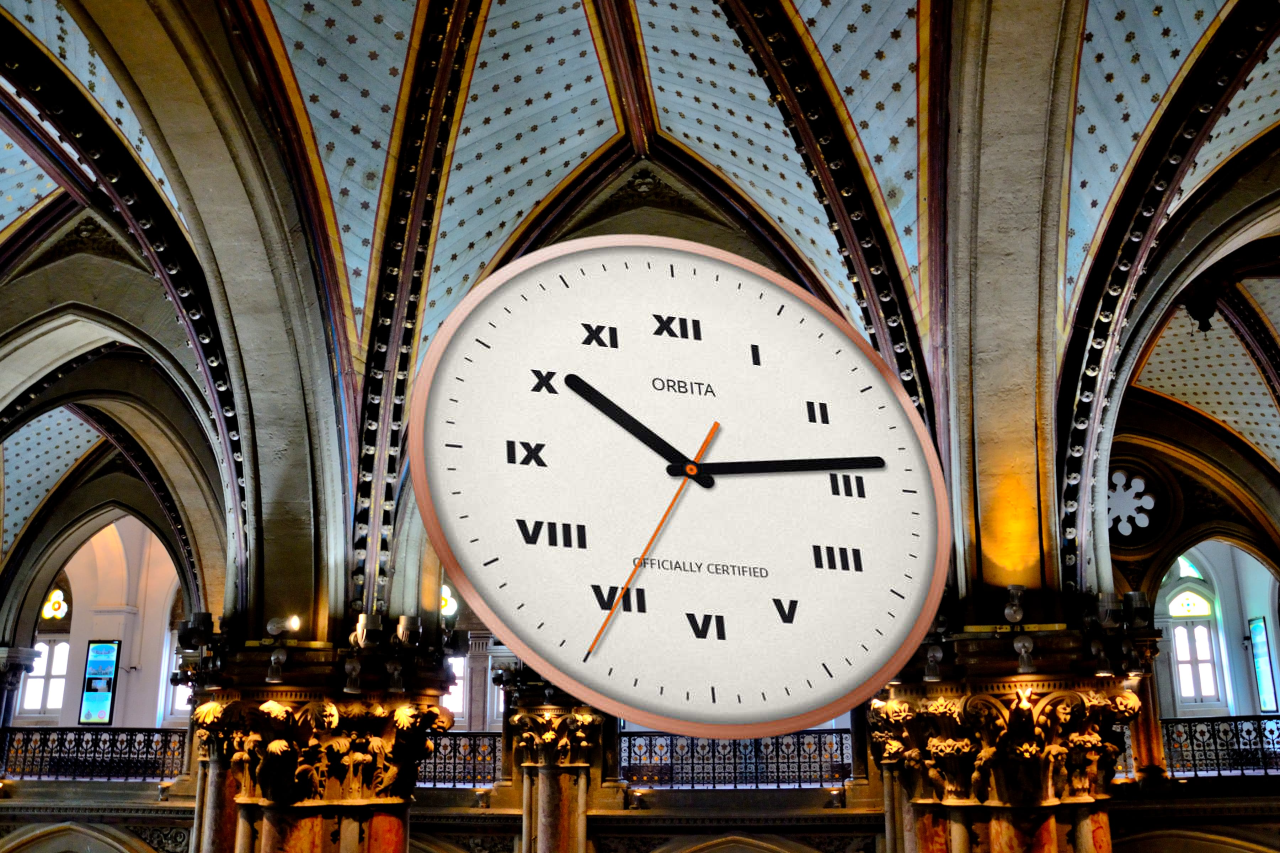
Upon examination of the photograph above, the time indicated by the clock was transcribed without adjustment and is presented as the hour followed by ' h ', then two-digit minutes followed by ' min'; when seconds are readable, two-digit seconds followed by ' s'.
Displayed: 10 h 13 min 35 s
